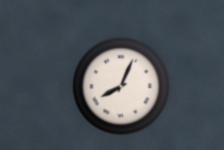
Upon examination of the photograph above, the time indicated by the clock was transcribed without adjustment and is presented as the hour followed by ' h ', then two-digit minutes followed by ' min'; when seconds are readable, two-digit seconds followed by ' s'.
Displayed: 8 h 04 min
